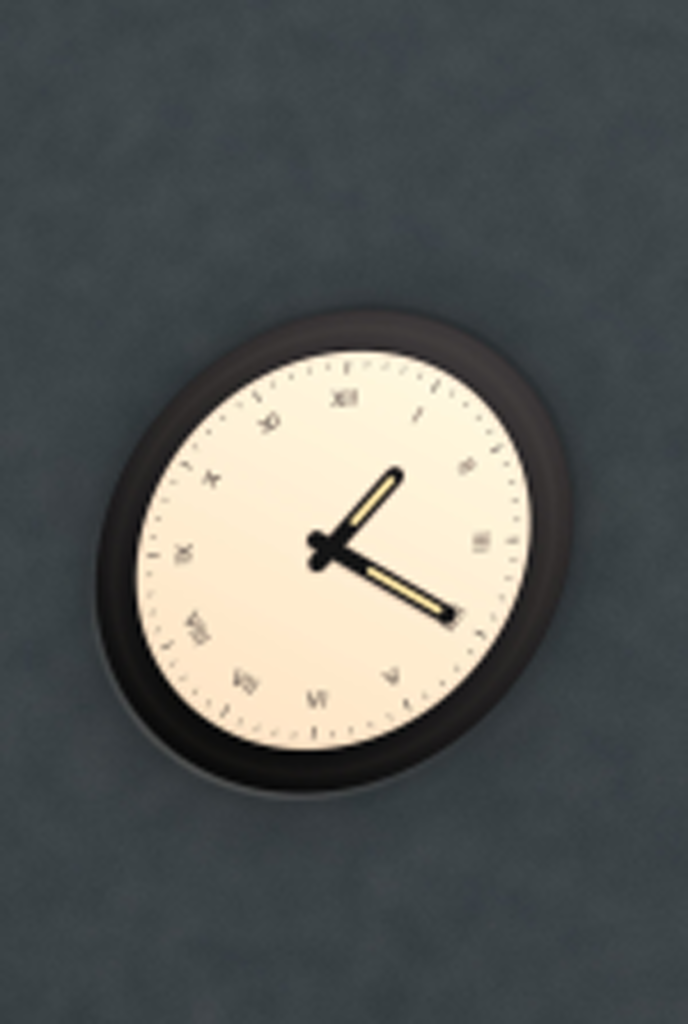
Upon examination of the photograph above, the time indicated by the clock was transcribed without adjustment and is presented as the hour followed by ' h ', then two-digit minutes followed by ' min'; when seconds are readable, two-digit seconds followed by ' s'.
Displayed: 1 h 20 min
